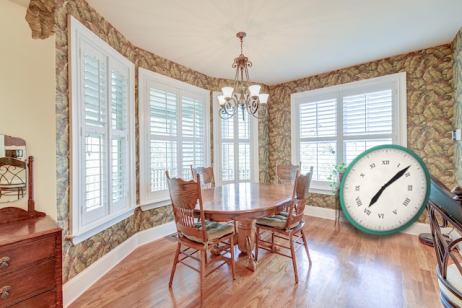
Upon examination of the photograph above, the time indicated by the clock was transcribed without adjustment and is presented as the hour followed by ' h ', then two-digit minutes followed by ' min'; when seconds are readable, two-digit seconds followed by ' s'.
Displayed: 7 h 08 min
